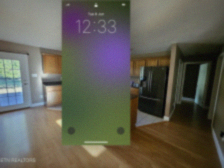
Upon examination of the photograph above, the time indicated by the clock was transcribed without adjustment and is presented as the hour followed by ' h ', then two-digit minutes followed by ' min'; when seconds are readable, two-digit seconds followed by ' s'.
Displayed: 12 h 33 min
